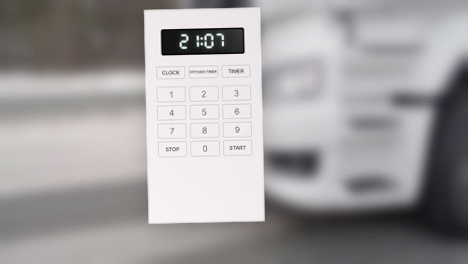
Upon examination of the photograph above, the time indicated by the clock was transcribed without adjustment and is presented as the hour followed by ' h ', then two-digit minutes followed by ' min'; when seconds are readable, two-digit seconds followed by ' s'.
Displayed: 21 h 07 min
